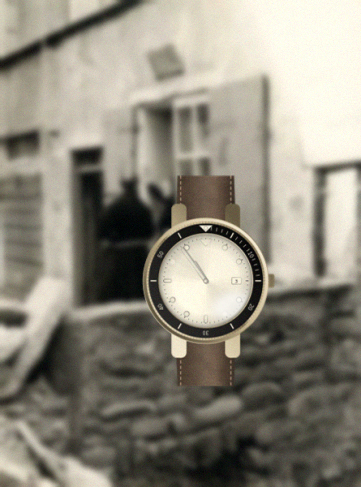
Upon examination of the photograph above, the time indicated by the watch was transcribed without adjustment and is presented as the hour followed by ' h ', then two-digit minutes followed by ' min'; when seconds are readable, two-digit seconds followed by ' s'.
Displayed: 10 h 54 min
